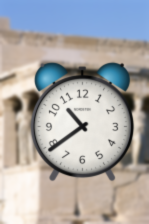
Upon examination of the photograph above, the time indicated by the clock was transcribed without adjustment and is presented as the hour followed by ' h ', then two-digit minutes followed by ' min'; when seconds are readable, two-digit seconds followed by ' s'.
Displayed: 10 h 39 min
